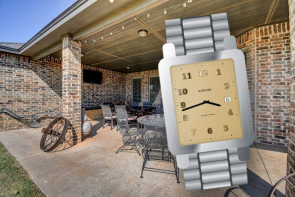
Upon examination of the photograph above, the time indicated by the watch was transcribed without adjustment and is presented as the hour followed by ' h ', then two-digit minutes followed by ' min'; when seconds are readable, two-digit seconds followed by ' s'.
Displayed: 3 h 43 min
